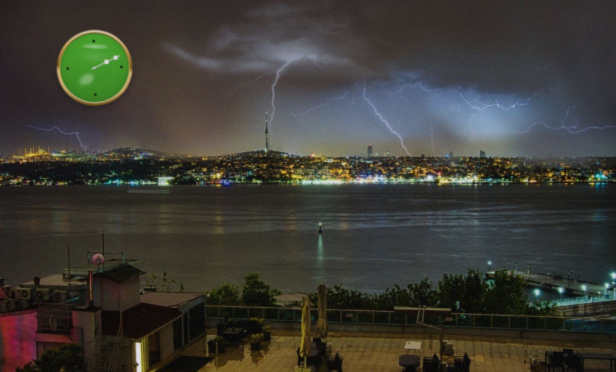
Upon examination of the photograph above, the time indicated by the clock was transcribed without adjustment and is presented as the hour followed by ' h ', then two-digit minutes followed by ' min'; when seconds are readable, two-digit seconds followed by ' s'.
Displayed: 2 h 11 min
